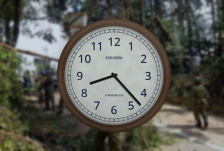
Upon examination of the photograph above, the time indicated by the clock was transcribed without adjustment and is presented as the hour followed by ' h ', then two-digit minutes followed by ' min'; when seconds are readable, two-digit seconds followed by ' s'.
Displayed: 8 h 23 min
